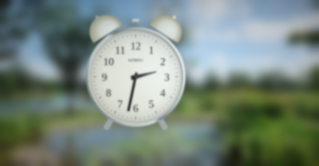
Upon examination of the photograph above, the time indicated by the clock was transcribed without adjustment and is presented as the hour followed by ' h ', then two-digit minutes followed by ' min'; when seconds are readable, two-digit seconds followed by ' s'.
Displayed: 2 h 32 min
